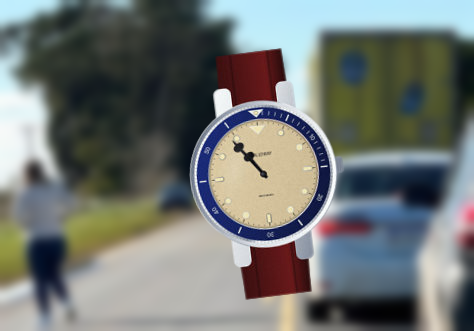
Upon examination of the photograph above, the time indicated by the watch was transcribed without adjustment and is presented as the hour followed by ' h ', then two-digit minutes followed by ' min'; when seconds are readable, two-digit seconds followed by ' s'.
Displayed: 10 h 54 min
